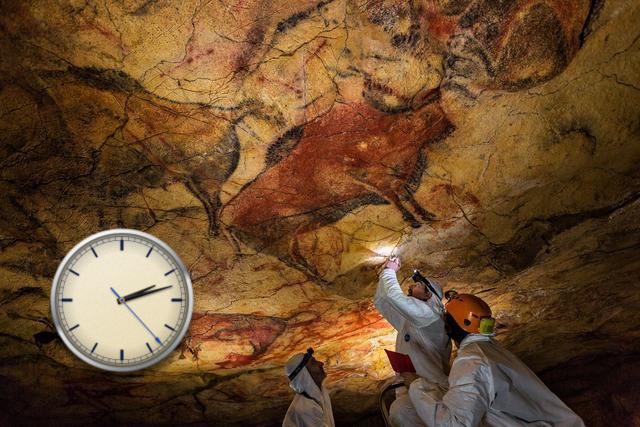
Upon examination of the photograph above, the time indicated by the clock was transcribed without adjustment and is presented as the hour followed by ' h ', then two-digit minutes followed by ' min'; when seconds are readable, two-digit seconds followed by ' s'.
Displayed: 2 h 12 min 23 s
